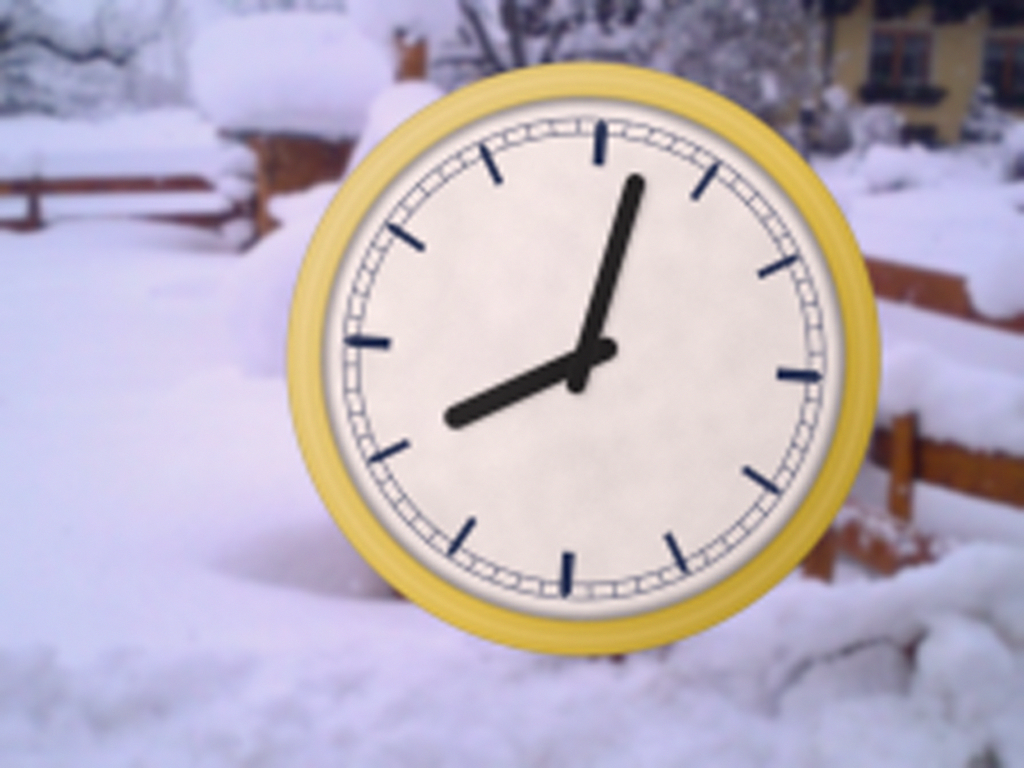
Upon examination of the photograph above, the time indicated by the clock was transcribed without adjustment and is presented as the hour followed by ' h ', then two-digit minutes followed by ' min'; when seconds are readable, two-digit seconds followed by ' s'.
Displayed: 8 h 02 min
